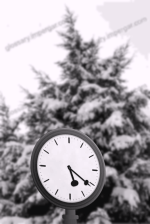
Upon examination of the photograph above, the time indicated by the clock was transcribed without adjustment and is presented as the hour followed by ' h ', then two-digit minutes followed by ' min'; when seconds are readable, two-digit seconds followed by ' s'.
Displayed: 5 h 21 min
